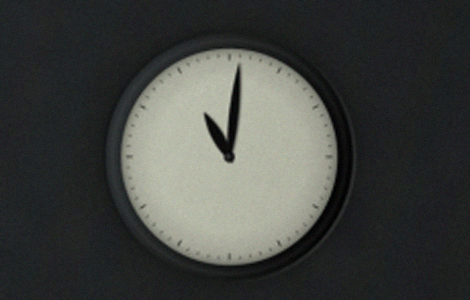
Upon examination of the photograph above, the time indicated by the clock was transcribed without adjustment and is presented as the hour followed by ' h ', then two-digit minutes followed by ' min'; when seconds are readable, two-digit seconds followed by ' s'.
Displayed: 11 h 01 min
